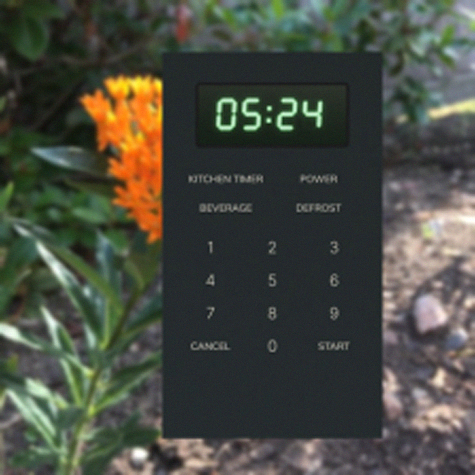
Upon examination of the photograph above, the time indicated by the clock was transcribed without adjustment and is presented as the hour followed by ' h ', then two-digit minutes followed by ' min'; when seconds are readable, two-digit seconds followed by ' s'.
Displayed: 5 h 24 min
